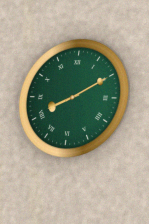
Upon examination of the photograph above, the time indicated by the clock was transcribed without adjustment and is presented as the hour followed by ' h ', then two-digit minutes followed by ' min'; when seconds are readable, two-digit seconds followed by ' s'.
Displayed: 8 h 10 min
